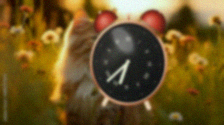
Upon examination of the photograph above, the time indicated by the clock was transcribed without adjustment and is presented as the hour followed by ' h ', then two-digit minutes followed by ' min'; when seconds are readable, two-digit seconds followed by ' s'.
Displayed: 6 h 38 min
